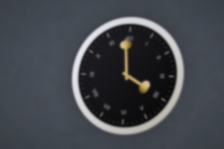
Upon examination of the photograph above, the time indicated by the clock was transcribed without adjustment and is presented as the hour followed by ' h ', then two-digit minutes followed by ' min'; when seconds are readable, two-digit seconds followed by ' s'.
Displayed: 3 h 59 min
